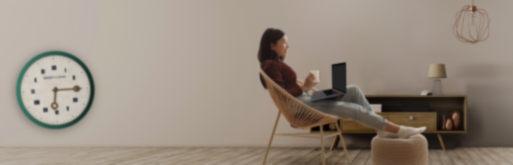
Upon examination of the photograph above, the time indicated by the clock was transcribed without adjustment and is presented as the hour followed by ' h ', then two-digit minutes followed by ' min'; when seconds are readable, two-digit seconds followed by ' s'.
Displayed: 6 h 15 min
